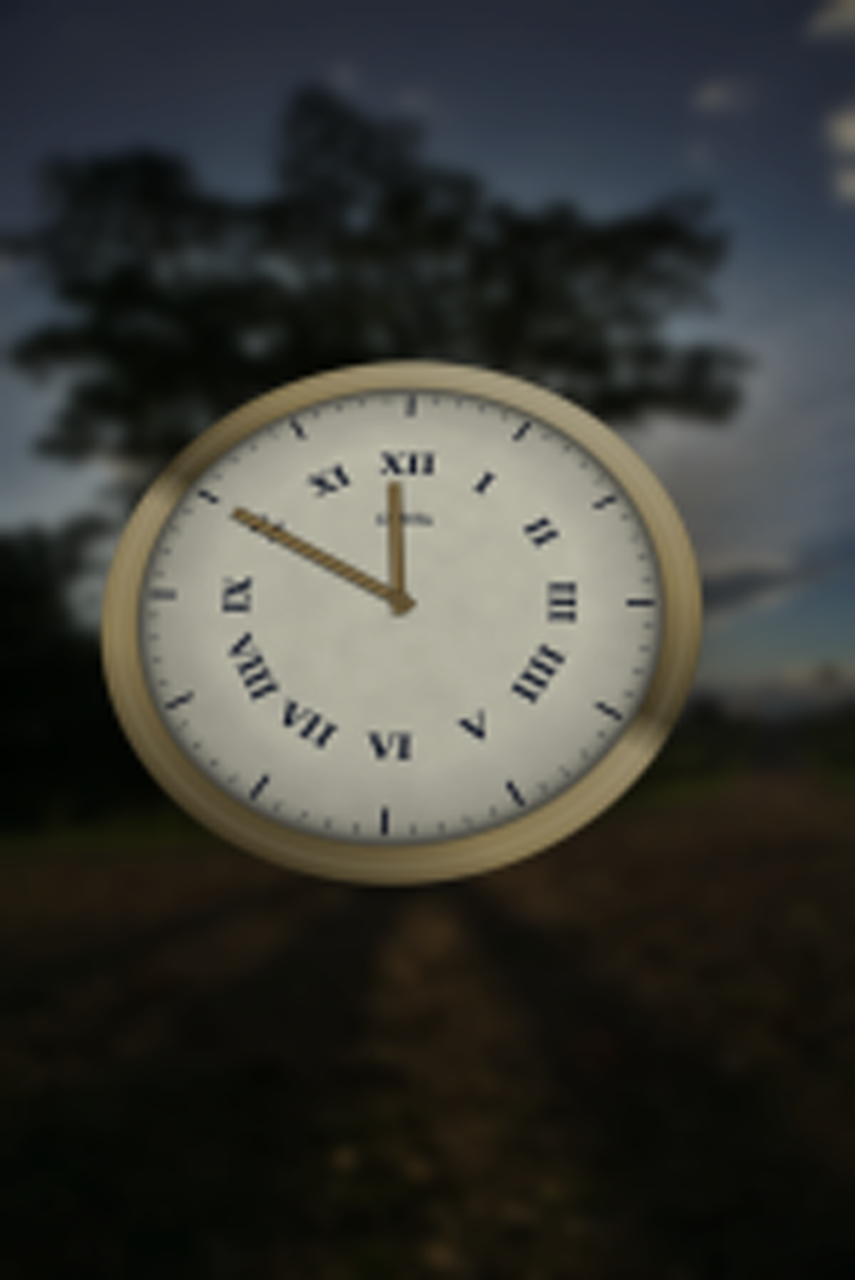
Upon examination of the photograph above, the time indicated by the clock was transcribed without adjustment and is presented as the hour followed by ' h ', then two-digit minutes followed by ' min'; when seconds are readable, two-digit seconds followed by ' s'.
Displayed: 11 h 50 min
